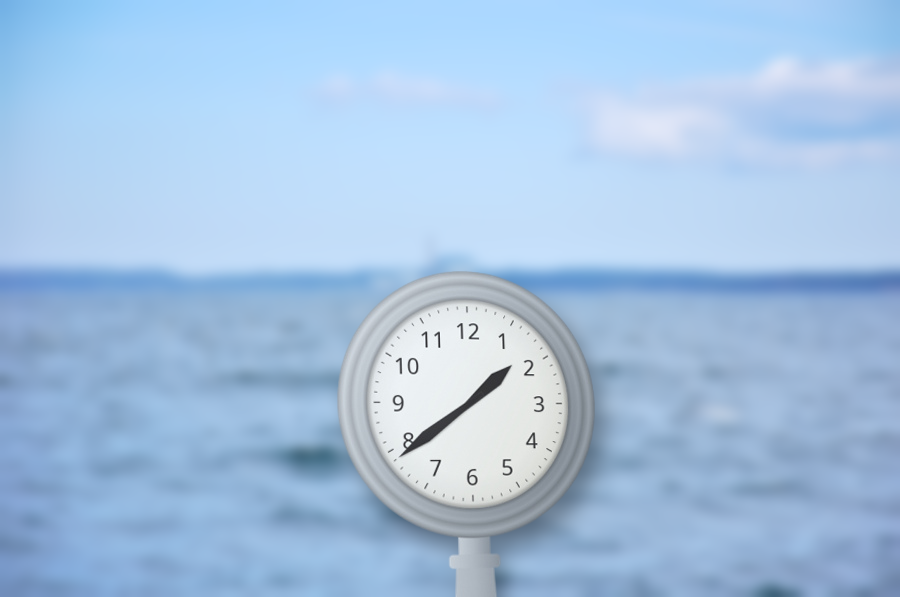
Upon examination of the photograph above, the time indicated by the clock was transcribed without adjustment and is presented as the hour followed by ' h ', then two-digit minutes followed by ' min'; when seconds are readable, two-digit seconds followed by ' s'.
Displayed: 1 h 39 min
